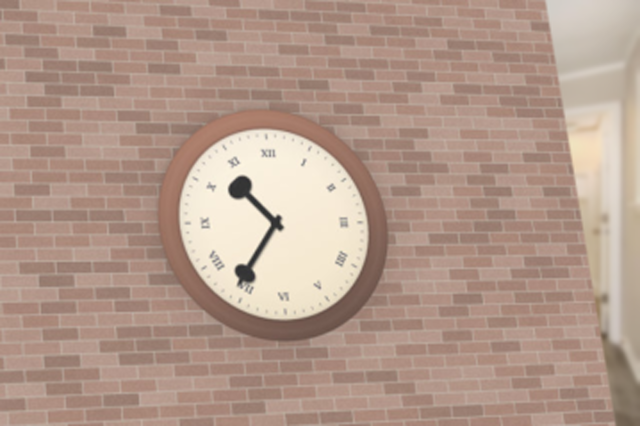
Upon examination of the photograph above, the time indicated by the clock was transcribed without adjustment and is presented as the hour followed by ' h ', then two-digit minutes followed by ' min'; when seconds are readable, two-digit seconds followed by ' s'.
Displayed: 10 h 36 min
